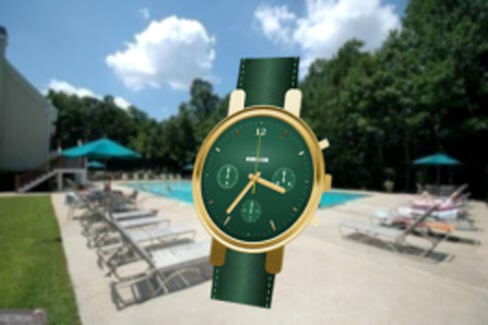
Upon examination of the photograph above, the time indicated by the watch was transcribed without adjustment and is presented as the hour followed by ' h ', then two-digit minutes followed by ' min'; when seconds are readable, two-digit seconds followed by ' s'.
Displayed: 3 h 36 min
